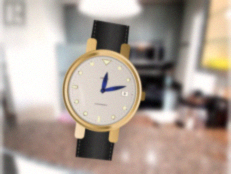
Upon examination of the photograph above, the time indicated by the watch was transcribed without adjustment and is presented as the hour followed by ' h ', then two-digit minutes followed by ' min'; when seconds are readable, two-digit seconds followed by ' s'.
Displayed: 12 h 12 min
